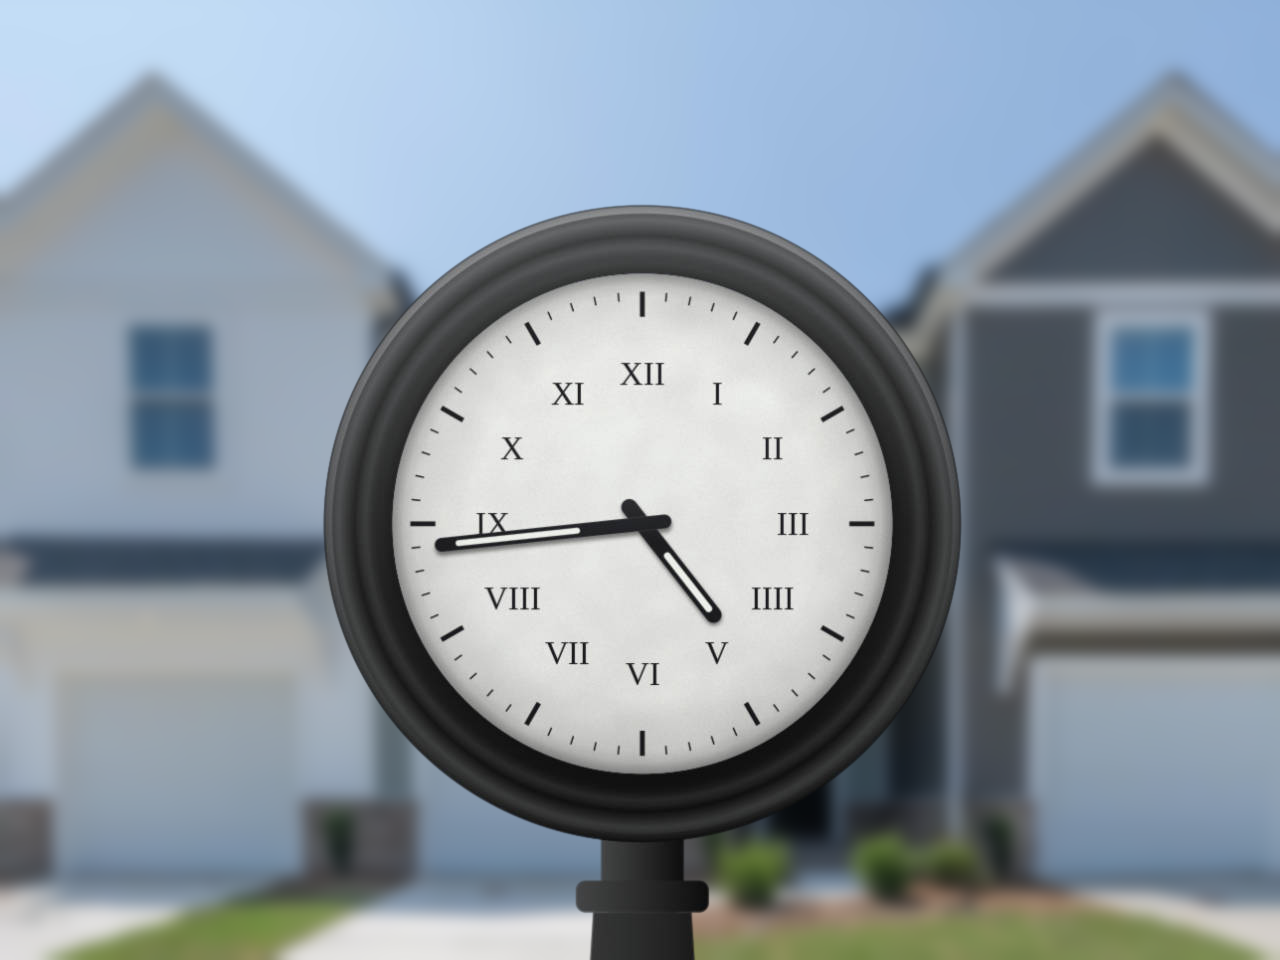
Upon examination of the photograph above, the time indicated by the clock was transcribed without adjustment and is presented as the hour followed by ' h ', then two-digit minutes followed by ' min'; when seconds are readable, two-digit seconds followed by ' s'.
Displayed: 4 h 44 min
